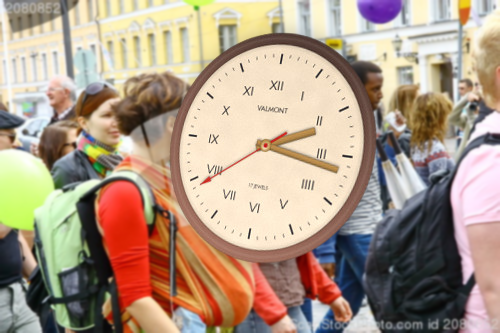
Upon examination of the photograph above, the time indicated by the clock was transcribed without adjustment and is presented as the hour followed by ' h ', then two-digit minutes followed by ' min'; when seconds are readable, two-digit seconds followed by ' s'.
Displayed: 2 h 16 min 39 s
